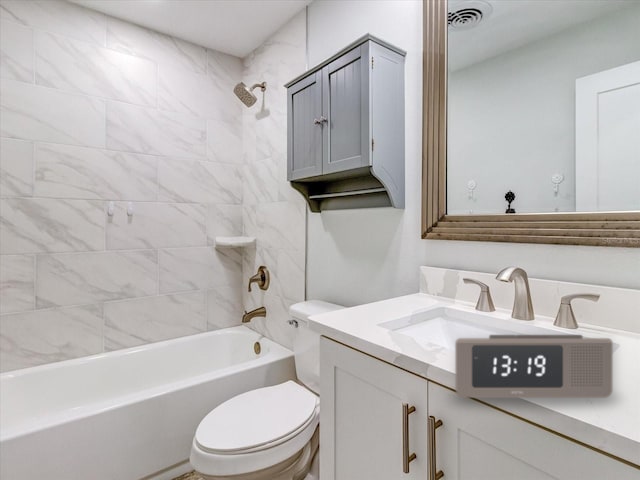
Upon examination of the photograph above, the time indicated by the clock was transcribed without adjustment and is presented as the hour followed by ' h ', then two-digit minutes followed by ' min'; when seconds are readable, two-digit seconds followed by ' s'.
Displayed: 13 h 19 min
